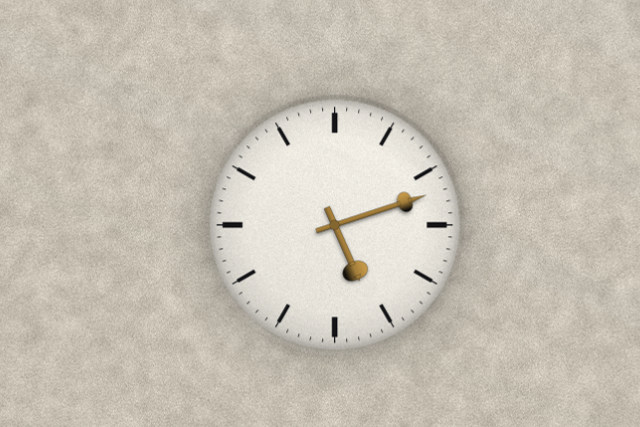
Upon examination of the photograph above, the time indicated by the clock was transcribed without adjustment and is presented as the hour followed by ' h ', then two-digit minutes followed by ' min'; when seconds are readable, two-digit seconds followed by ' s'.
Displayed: 5 h 12 min
